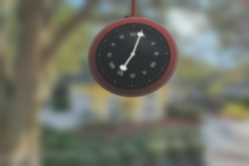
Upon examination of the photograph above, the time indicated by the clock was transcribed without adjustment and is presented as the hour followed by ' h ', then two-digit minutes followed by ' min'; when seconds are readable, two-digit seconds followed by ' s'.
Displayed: 7 h 03 min
